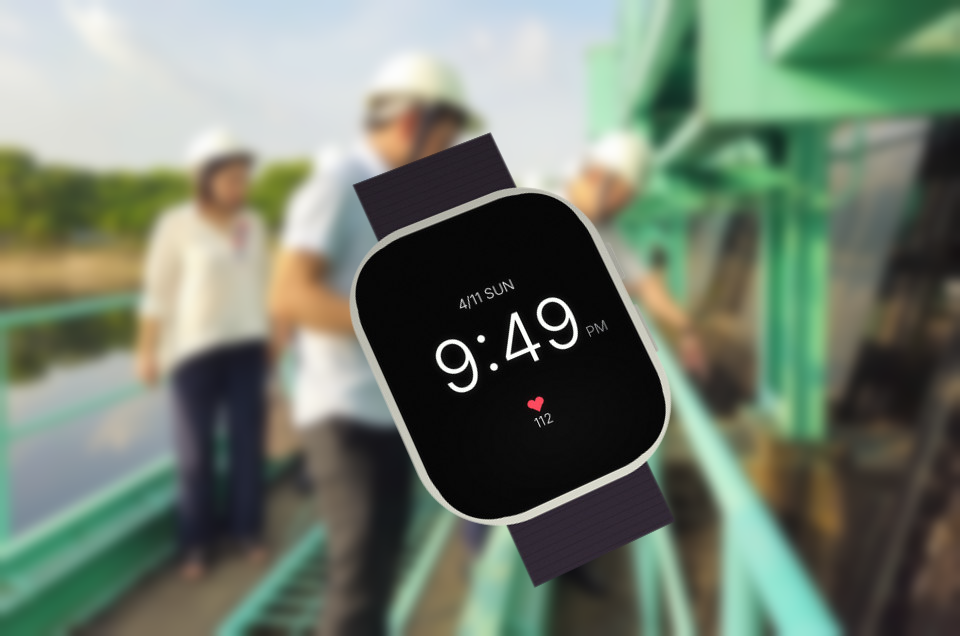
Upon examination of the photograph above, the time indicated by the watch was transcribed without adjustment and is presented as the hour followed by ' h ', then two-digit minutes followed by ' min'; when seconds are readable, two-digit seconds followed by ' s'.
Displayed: 9 h 49 min
